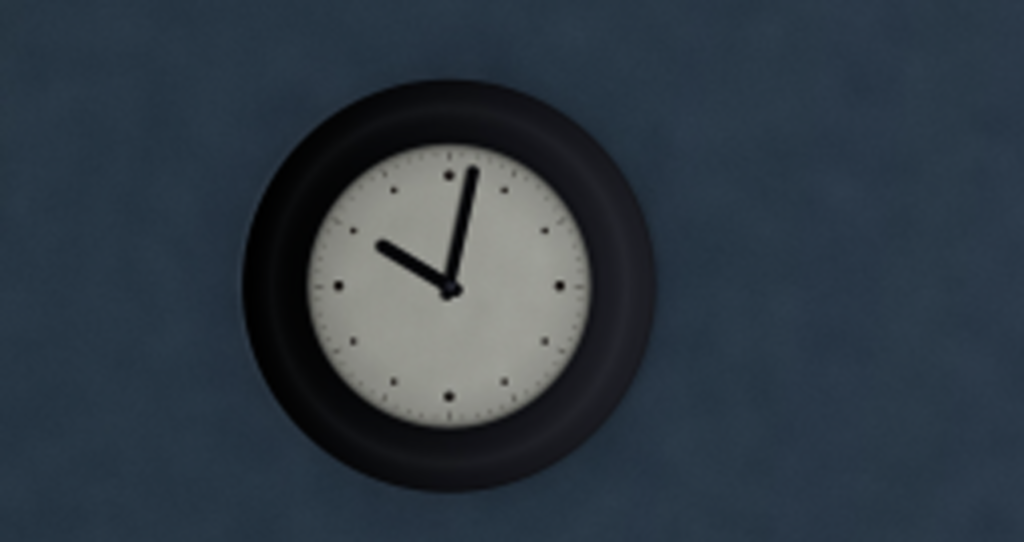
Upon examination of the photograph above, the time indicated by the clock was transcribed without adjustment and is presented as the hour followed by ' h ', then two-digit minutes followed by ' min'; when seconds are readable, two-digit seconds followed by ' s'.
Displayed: 10 h 02 min
